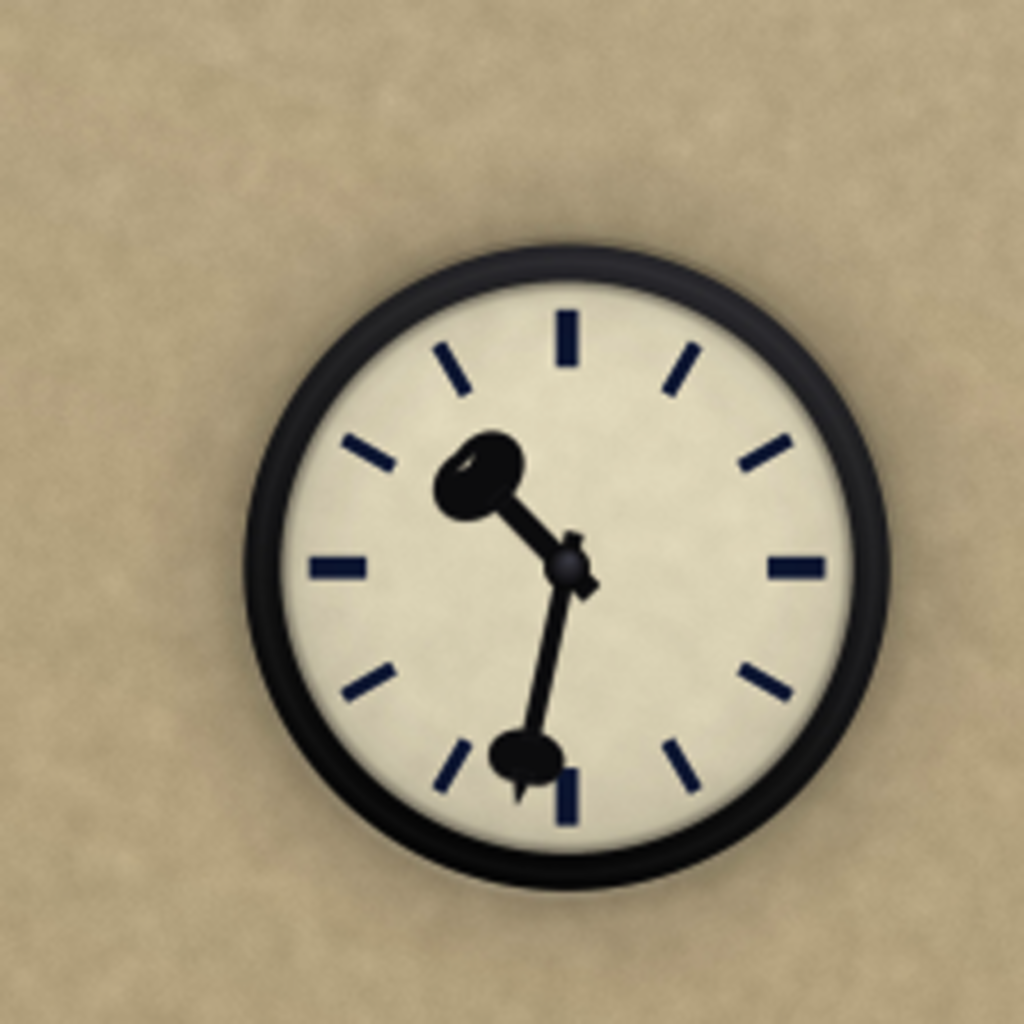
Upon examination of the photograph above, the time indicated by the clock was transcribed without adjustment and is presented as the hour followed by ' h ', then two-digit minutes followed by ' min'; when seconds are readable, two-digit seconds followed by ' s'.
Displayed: 10 h 32 min
